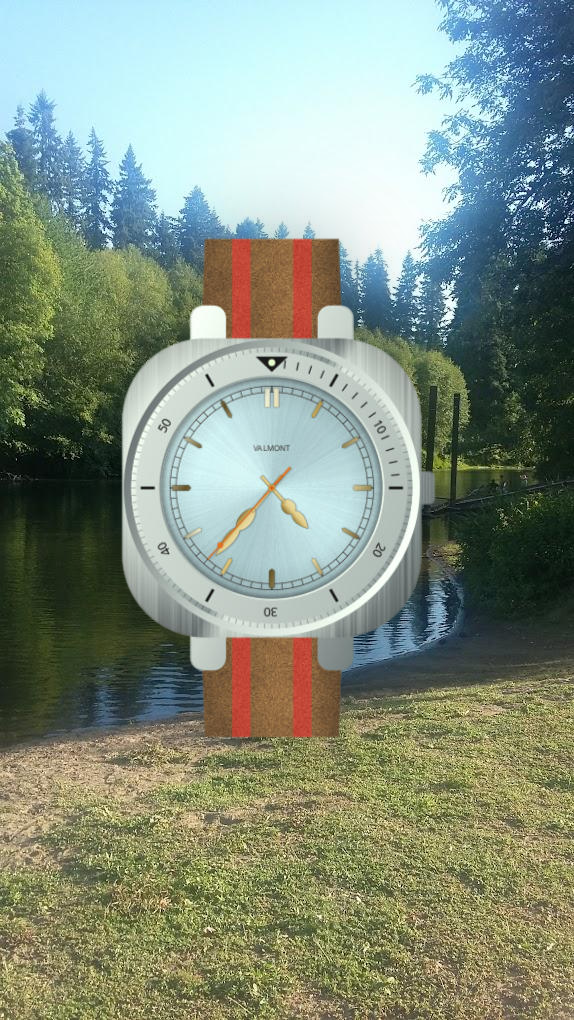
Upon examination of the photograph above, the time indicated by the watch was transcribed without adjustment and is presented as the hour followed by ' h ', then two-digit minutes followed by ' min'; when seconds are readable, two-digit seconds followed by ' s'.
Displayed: 4 h 36 min 37 s
